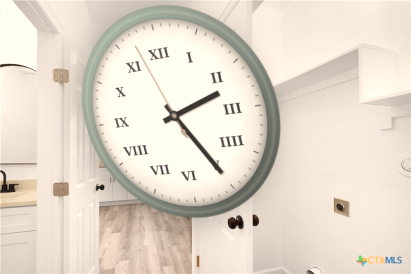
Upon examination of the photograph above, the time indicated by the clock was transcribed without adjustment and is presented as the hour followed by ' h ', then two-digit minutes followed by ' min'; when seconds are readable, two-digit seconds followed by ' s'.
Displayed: 2 h 24 min 57 s
